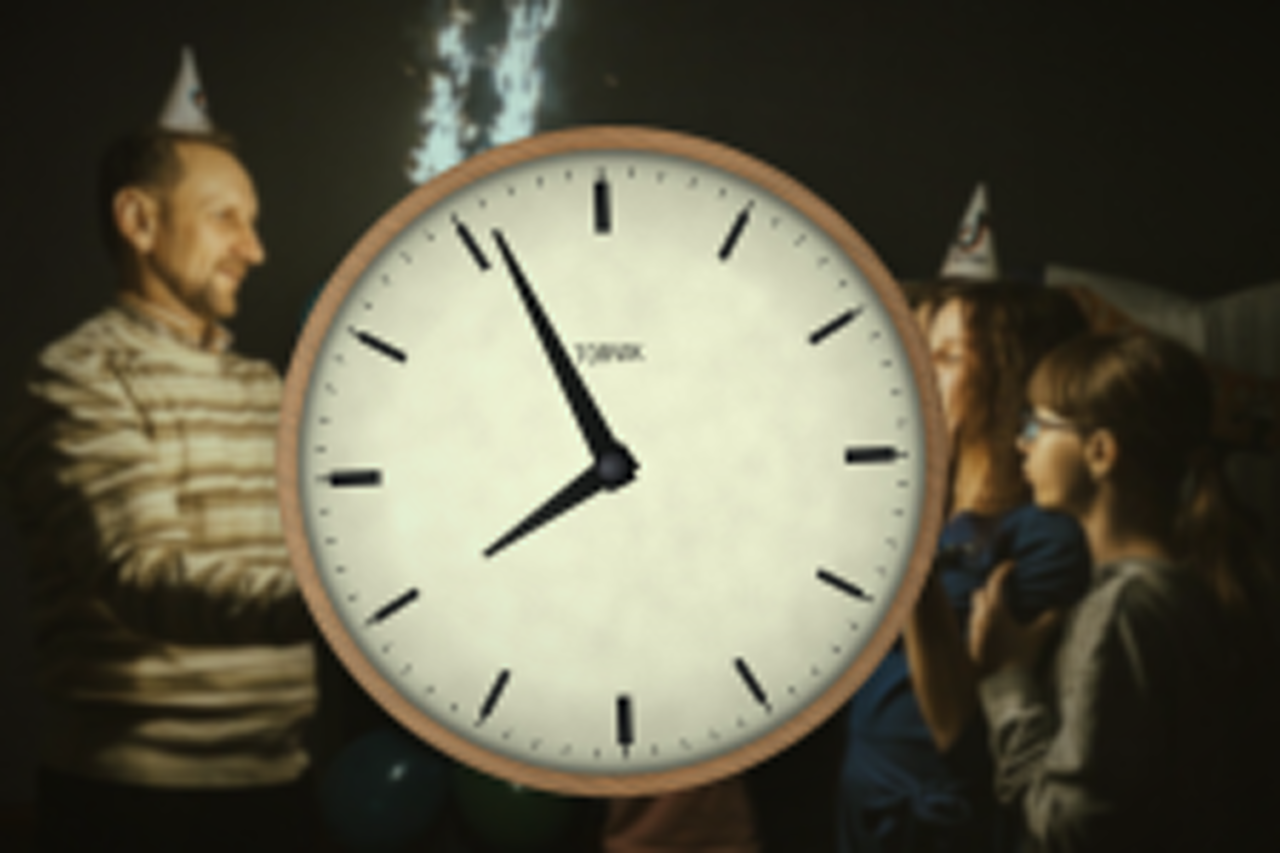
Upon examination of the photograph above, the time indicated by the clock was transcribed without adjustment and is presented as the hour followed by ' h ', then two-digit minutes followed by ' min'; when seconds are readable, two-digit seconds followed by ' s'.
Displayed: 7 h 56 min
